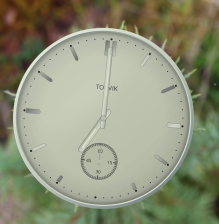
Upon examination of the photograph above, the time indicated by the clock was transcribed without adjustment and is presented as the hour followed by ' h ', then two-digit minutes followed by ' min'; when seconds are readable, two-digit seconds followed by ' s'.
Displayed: 7 h 00 min
